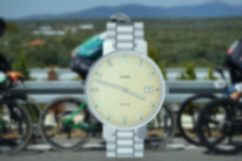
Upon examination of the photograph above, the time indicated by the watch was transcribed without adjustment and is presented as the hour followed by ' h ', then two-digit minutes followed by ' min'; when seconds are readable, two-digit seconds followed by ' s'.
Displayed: 3 h 48 min
